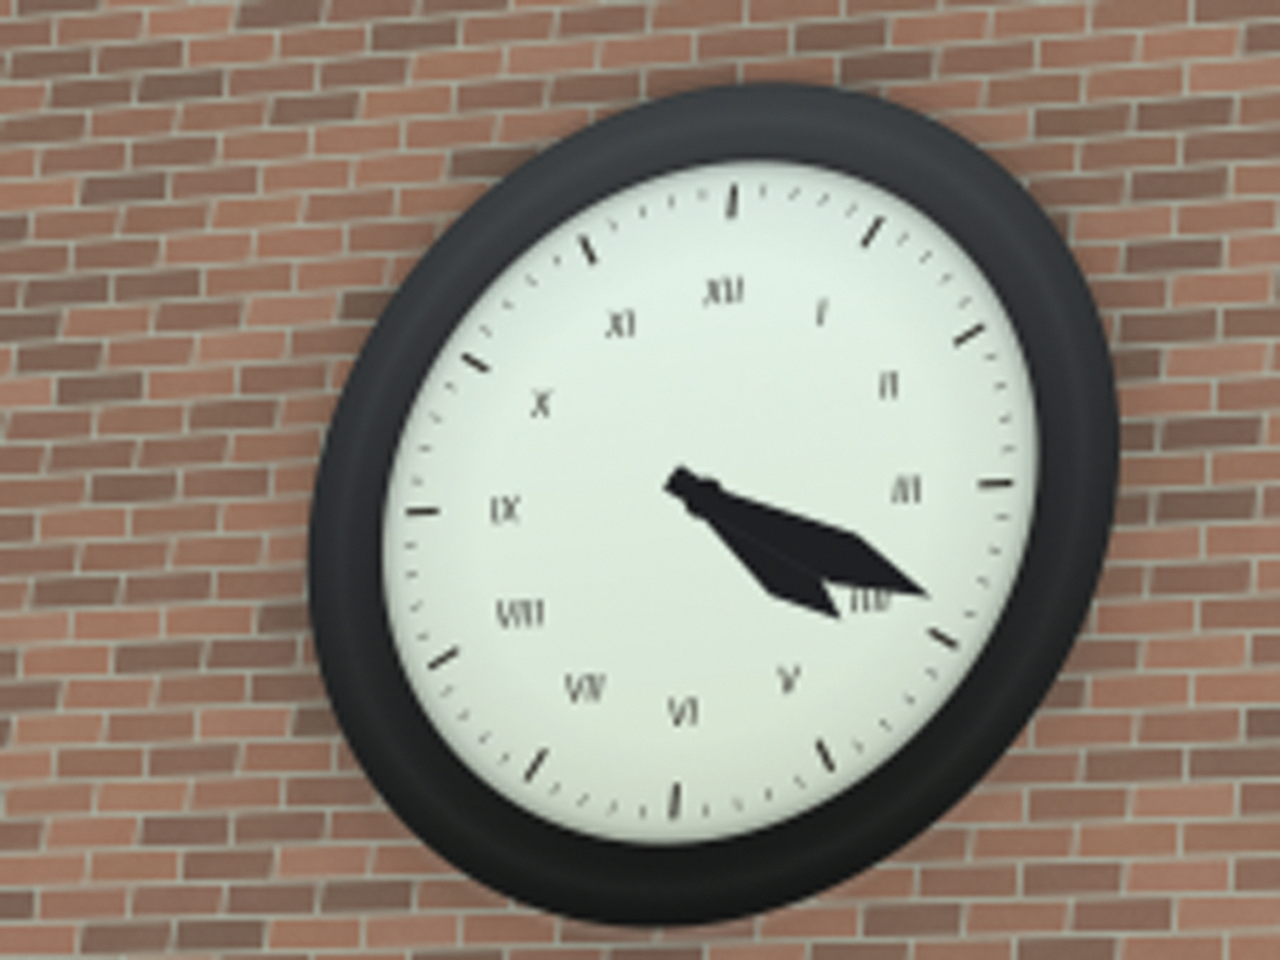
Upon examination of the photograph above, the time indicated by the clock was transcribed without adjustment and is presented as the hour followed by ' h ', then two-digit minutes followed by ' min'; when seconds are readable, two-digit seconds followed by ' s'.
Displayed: 4 h 19 min
